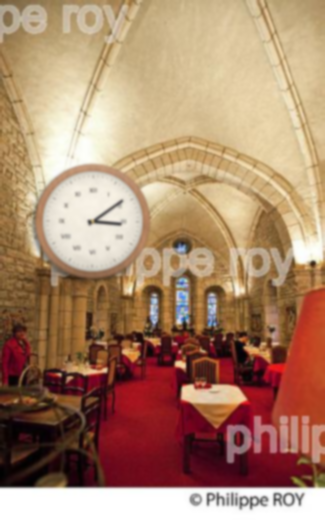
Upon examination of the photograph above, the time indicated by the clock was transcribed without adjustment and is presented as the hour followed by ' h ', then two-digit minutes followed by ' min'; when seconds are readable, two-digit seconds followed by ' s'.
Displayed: 3 h 09 min
